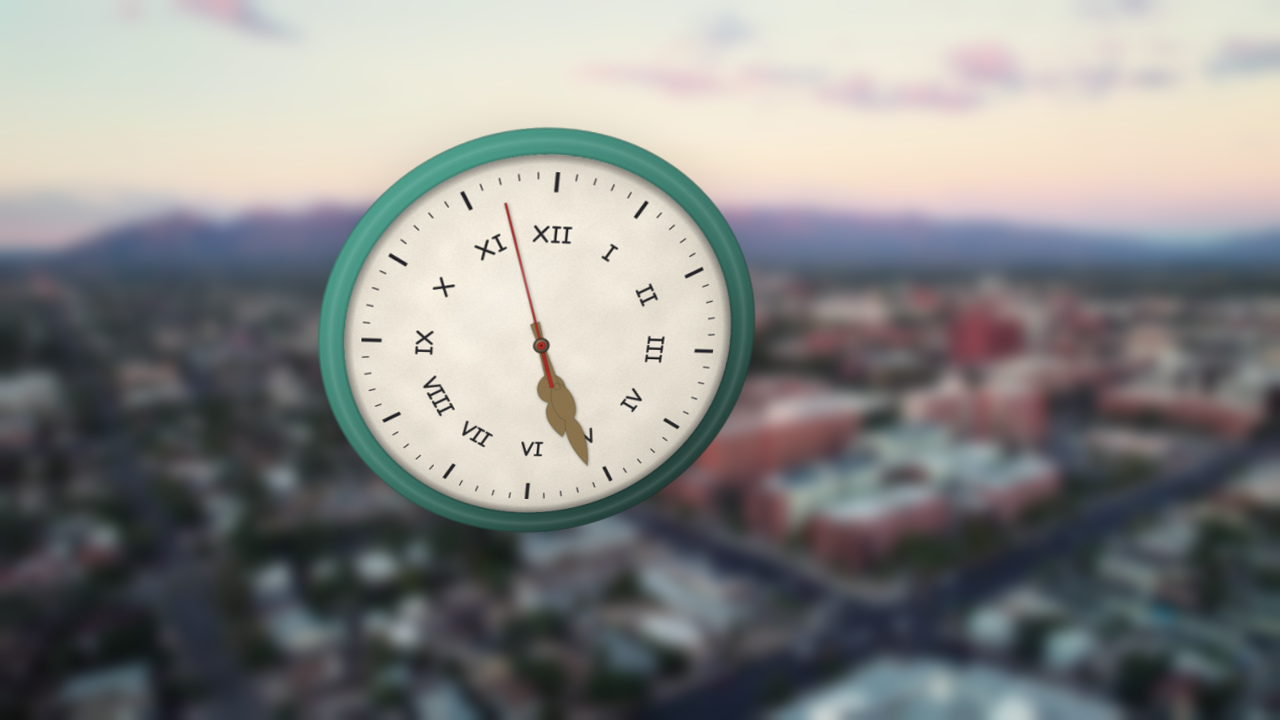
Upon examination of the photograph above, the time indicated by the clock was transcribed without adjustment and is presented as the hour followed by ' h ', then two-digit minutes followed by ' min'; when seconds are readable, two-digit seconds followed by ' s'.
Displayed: 5 h 25 min 57 s
